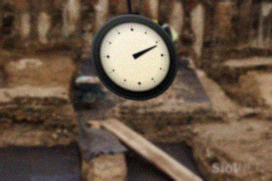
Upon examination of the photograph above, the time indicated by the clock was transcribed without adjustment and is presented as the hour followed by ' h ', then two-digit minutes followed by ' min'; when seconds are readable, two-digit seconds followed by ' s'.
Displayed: 2 h 11 min
